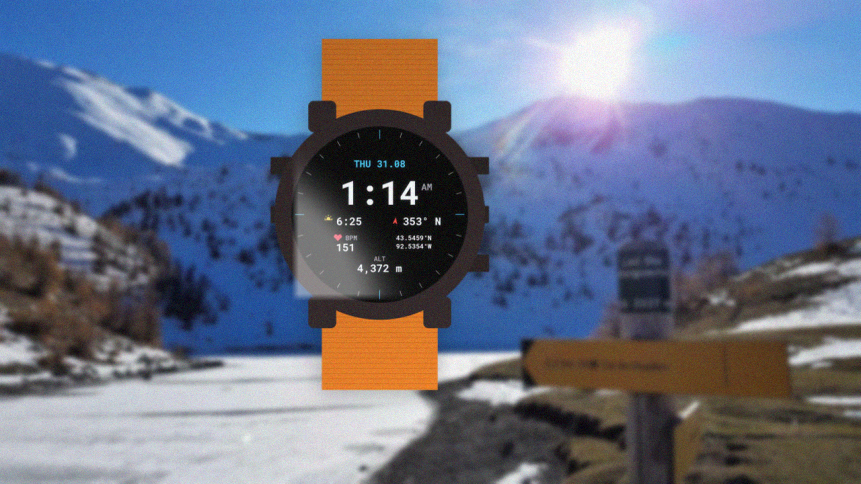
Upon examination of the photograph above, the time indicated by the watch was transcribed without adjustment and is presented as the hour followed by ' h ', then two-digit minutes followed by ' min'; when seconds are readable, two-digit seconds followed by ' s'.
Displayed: 1 h 14 min
